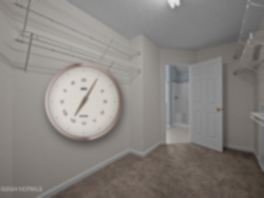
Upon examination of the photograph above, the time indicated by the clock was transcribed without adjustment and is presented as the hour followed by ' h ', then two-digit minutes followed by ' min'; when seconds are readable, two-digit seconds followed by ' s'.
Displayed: 7 h 05 min
